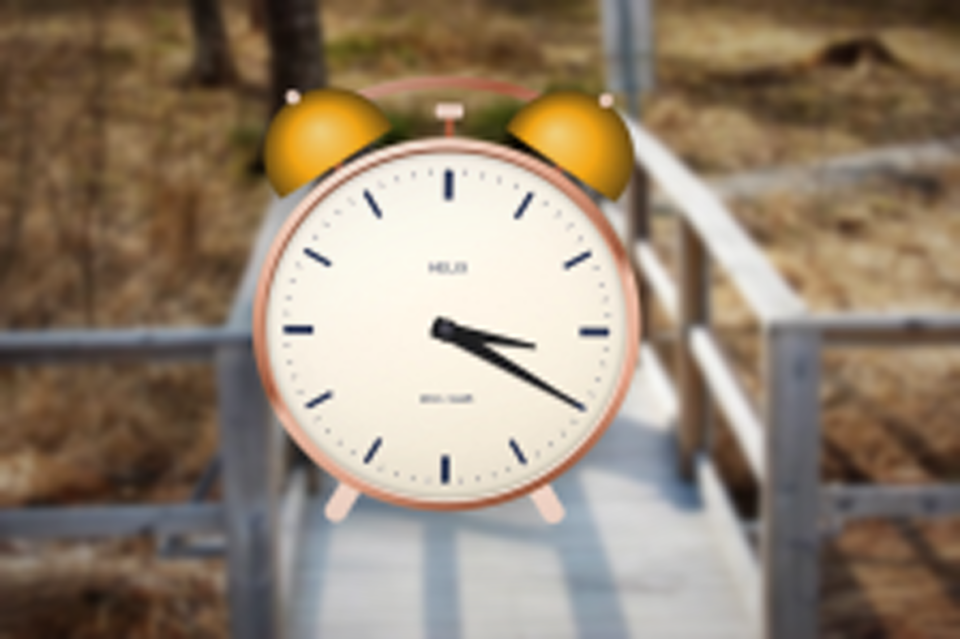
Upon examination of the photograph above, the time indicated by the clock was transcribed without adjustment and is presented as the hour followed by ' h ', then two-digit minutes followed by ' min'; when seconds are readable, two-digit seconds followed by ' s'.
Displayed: 3 h 20 min
